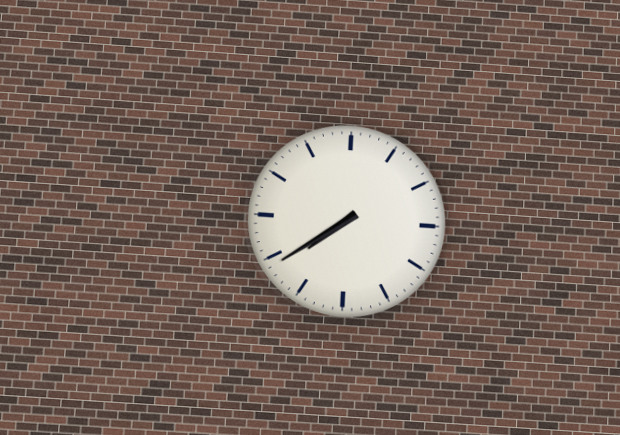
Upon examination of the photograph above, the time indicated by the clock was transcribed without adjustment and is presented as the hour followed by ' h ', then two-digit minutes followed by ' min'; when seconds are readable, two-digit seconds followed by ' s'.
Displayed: 7 h 39 min
